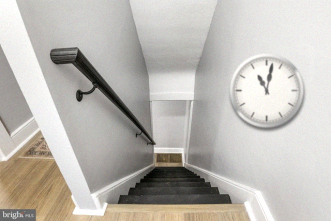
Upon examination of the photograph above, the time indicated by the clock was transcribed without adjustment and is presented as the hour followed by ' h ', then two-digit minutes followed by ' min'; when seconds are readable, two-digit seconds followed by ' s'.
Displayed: 11 h 02 min
